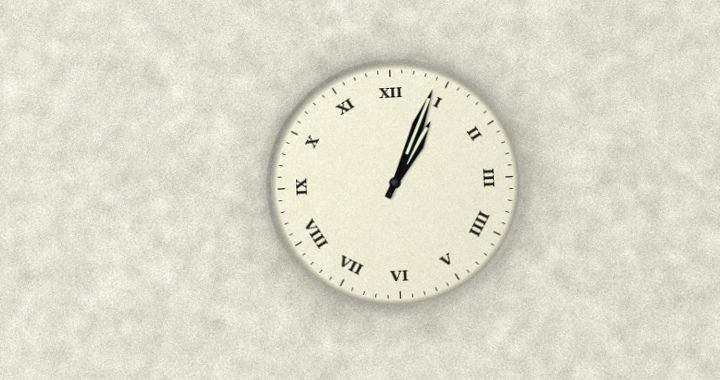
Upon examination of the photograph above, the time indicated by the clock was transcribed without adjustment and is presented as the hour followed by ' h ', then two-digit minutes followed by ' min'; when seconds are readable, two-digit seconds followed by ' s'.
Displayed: 1 h 04 min
